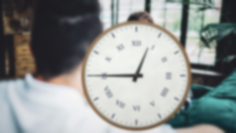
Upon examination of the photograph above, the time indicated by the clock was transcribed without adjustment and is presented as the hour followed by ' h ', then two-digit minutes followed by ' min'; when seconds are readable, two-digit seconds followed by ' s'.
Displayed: 12 h 45 min
